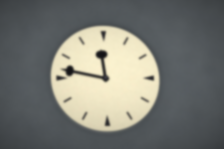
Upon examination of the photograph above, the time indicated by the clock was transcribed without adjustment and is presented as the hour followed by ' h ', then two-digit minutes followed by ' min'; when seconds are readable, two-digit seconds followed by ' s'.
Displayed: 11 h 47 min
